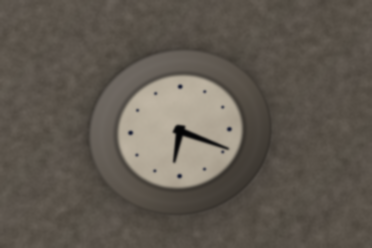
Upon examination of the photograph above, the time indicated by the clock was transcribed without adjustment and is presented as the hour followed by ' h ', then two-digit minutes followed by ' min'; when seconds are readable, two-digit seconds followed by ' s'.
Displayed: 6 h 19 min
